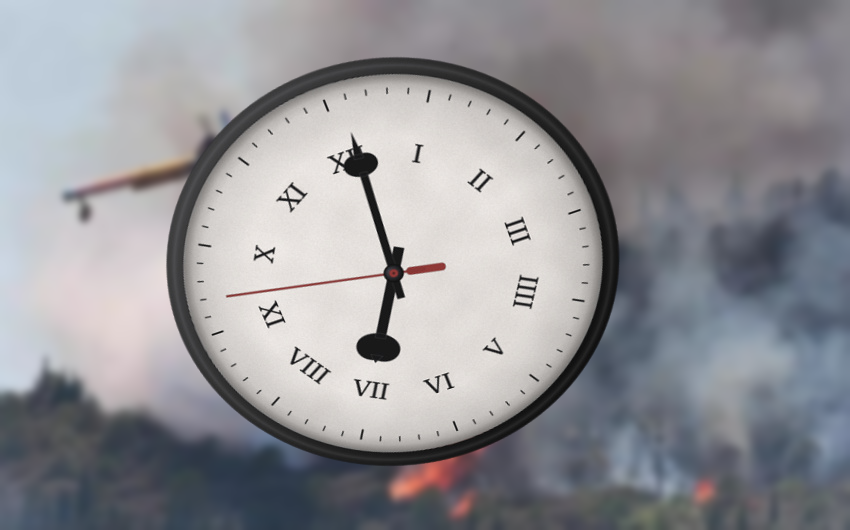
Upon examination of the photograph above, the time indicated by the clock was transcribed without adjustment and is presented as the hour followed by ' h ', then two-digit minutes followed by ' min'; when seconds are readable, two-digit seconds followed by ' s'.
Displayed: 7 h 00 min 47 s
